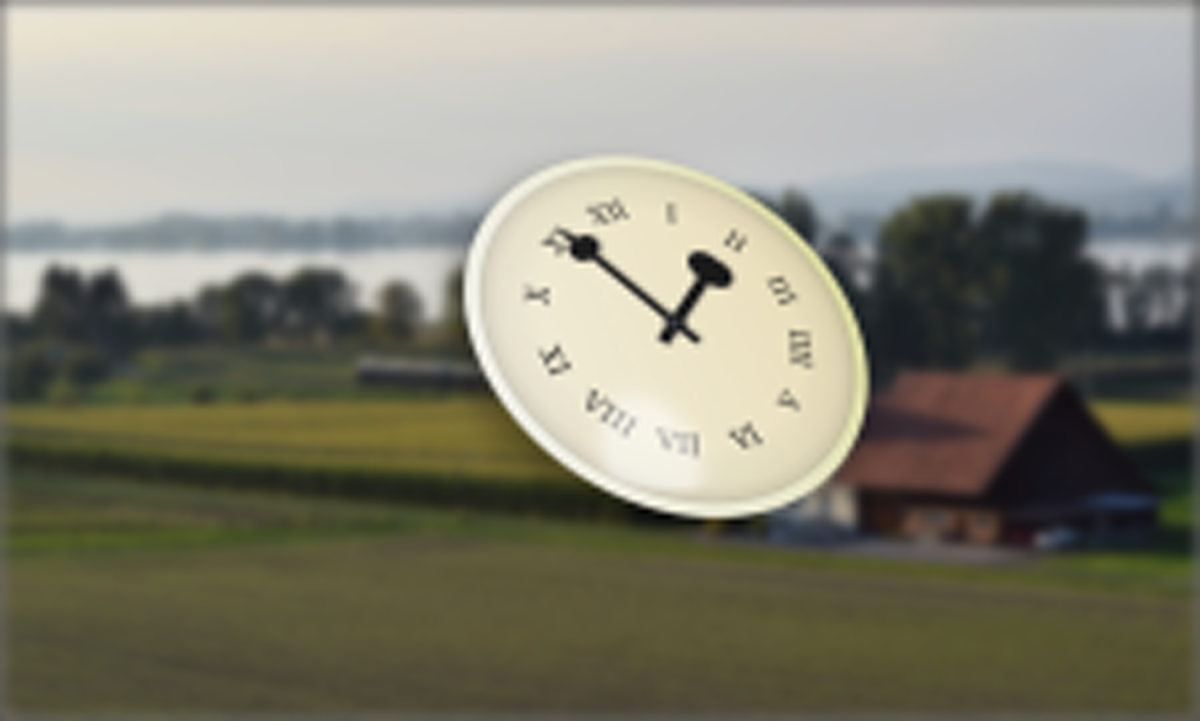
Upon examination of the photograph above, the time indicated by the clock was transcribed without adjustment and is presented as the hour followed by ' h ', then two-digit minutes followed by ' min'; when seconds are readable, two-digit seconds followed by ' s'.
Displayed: 1 h 56 min
